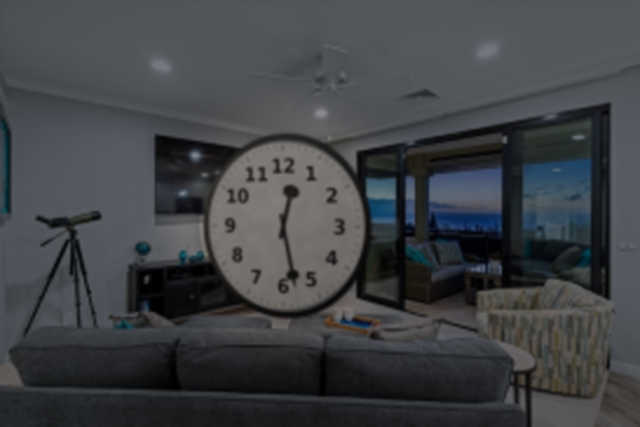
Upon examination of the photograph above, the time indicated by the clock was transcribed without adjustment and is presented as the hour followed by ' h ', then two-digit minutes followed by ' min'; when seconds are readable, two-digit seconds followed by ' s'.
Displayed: 12 h 28 min
